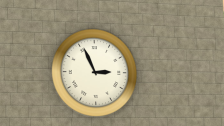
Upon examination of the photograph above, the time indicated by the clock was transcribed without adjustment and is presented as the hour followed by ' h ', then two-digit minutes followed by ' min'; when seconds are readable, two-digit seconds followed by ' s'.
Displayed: 2 h 56 min
